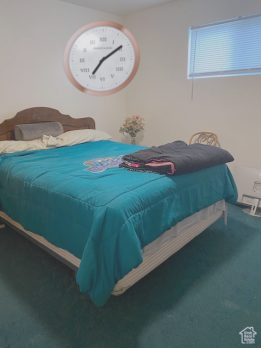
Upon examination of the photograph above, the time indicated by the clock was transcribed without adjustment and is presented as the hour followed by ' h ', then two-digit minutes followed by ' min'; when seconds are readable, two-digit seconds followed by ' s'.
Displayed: 7 h 09 min
